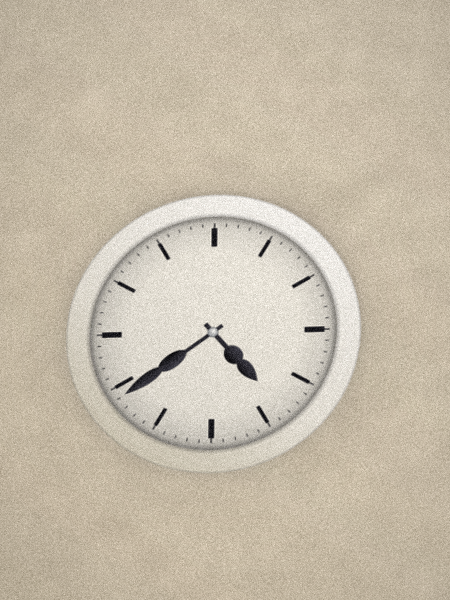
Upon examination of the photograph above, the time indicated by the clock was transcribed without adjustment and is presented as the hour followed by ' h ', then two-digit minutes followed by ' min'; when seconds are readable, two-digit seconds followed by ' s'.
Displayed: 4 h 39 min
